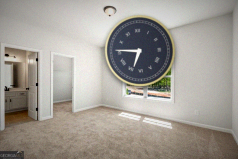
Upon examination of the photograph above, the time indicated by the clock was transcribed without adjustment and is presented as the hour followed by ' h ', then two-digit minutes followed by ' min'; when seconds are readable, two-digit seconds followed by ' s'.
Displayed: 6 h 46 min
